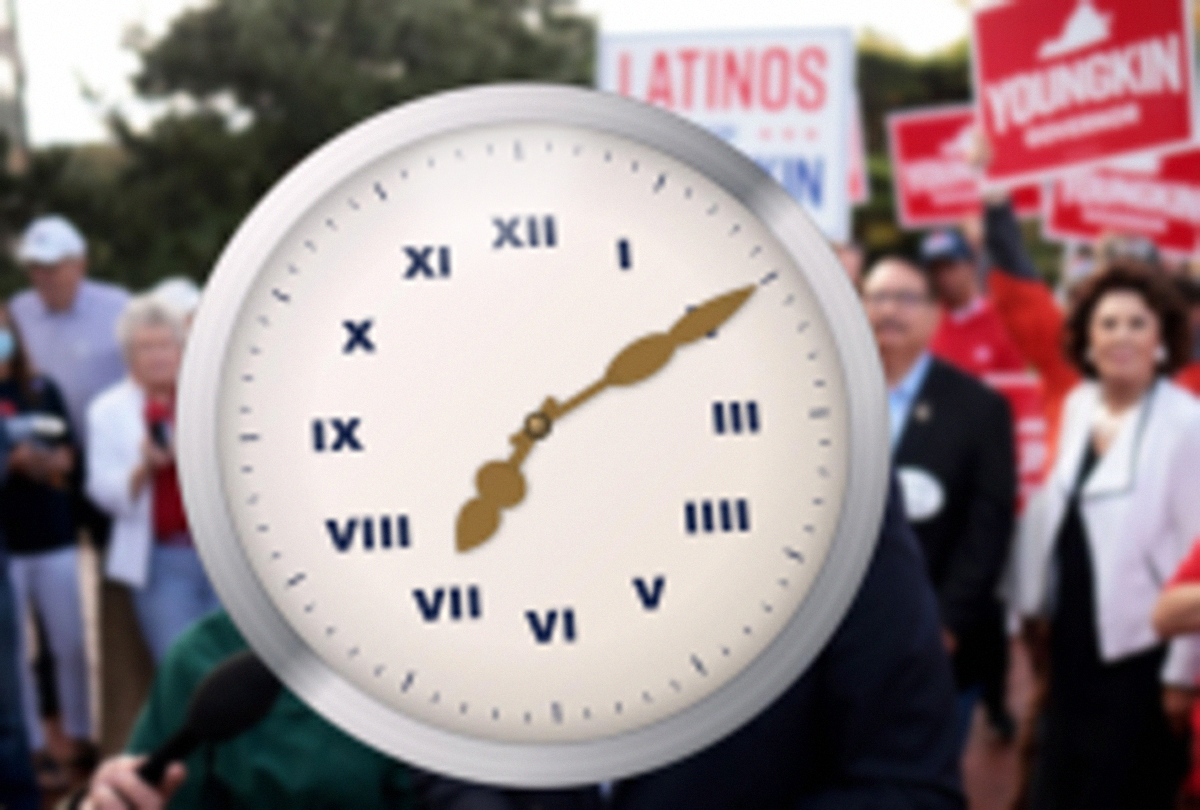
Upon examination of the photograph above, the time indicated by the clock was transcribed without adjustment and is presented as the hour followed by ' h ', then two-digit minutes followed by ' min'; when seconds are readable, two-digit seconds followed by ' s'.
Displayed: 7 h 10 min
